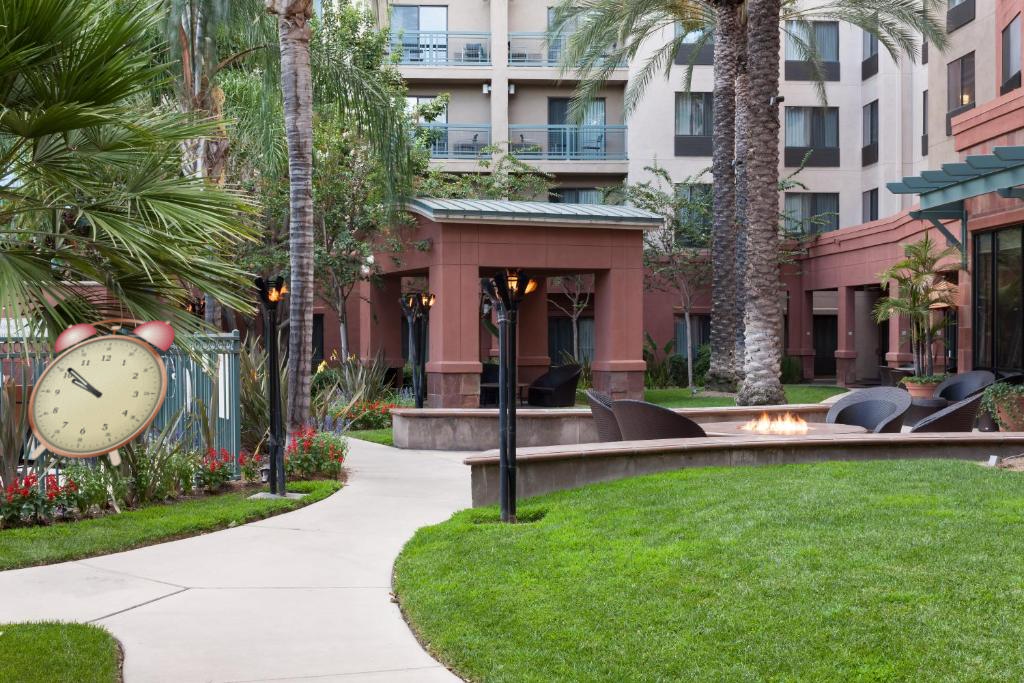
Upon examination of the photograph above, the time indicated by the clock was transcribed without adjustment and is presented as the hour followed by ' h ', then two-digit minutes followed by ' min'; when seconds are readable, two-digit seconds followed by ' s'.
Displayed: 9 h 51 min
